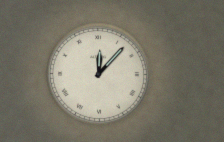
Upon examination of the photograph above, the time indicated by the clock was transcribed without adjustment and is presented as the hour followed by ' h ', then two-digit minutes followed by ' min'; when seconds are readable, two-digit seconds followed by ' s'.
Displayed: 12 h 07 min
